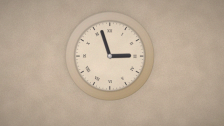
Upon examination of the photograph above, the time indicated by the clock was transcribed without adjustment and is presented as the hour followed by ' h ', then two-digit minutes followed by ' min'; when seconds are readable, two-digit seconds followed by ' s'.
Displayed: 2 h 57 min
